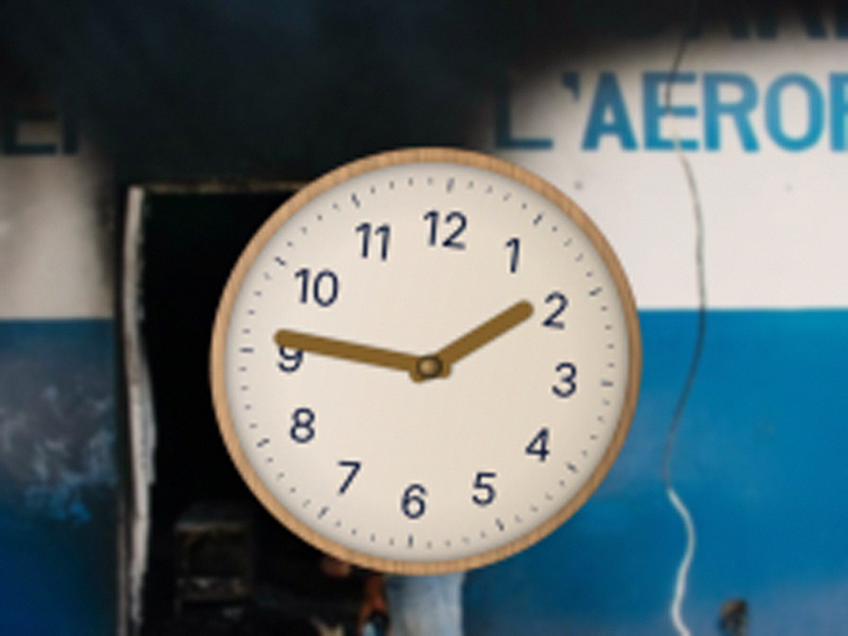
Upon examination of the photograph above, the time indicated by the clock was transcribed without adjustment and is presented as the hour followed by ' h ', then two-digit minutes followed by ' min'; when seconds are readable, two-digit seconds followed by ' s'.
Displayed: 1 h 46 min
